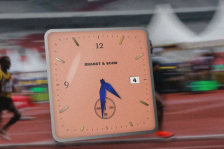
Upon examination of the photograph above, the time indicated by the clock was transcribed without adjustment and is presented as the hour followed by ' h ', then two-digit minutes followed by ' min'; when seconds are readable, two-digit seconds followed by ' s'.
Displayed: 4 h 31 min
